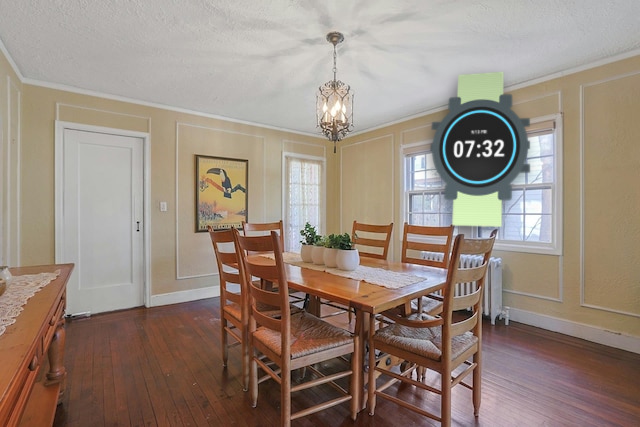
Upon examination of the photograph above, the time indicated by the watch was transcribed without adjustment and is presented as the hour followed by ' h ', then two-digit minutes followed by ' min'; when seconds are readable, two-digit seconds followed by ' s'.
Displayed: 7 h 32 min
